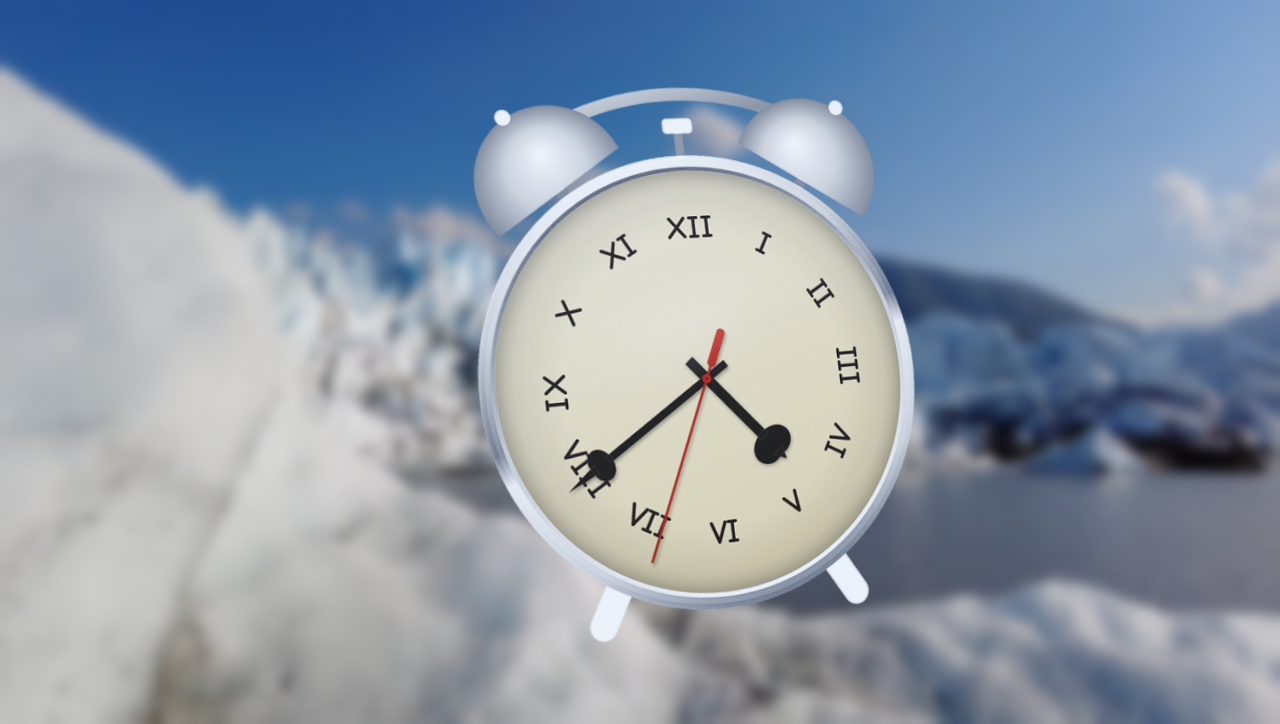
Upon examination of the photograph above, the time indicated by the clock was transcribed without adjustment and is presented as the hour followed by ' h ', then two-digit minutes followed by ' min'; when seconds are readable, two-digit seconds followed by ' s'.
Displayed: 4 h 39 min 34 s
